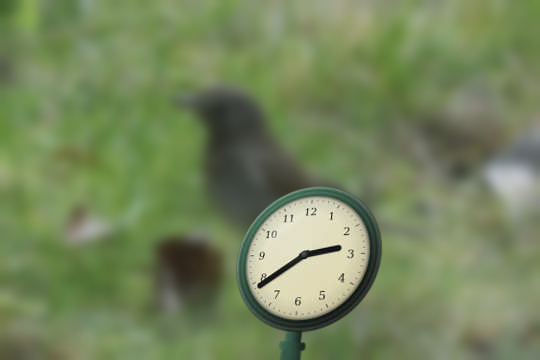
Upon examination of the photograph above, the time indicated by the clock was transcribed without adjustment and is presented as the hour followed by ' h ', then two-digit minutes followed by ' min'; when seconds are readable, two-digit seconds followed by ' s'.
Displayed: 2 h 39 min
